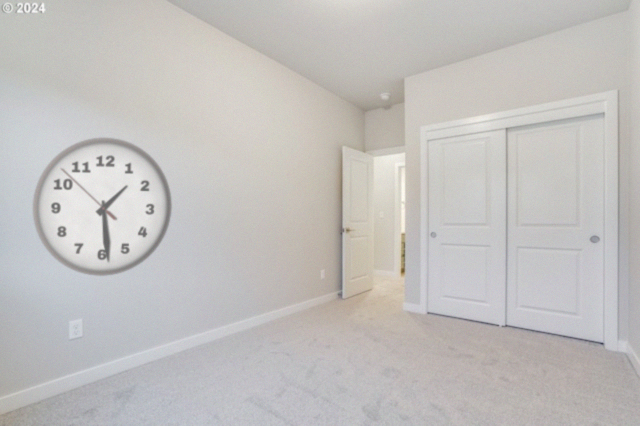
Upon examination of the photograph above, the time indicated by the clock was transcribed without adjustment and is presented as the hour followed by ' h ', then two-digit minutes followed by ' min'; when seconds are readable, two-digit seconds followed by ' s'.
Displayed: 1 h 28 min 52 s
